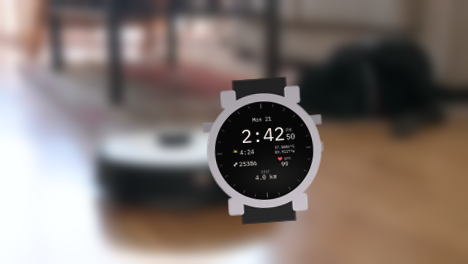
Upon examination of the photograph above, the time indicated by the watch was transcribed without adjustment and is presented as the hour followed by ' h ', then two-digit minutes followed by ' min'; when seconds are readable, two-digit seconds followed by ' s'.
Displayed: 2 h 42 min 50 s
